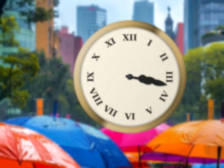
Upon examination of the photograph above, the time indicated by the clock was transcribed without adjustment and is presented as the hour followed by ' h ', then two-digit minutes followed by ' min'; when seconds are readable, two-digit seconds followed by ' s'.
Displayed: 3 h 17 min
